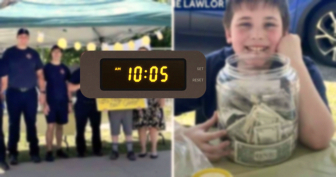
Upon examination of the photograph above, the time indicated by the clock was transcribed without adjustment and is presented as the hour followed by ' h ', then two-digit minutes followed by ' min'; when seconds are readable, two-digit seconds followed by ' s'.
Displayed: 10 h 05 min
